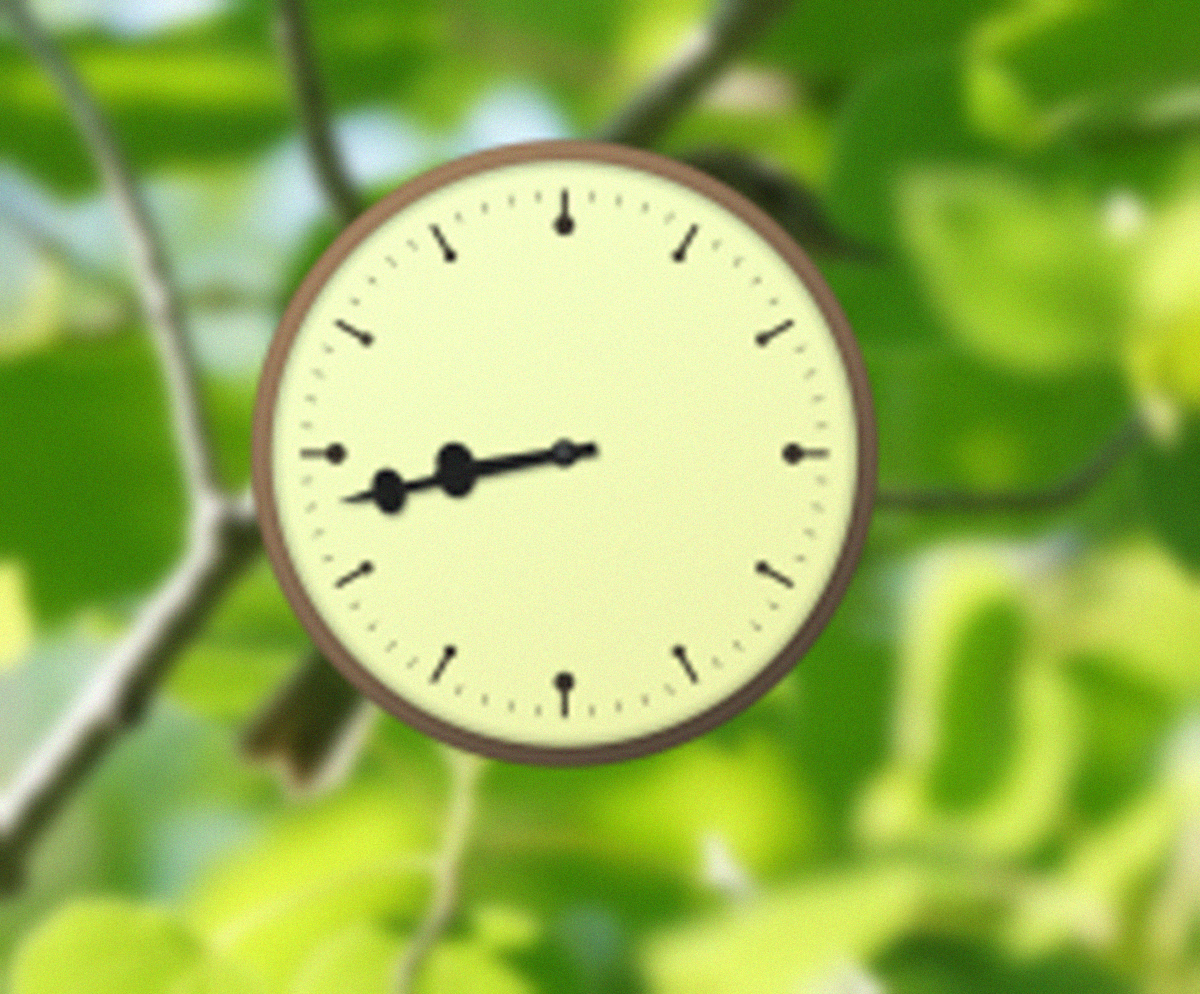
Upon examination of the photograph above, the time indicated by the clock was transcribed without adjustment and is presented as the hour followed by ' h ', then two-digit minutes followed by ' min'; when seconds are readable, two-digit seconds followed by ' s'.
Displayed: 8 h 43 min
